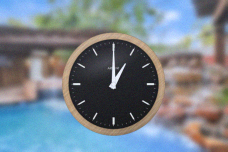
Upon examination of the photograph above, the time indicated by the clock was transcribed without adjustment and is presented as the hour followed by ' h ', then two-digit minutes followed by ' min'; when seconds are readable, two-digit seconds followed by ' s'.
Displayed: 1 h 00 min
